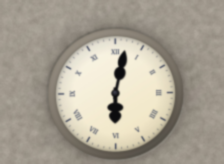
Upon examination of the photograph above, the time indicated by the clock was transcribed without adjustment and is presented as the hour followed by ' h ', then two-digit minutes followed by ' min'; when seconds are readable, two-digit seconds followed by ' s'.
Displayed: 6 h 02 min
